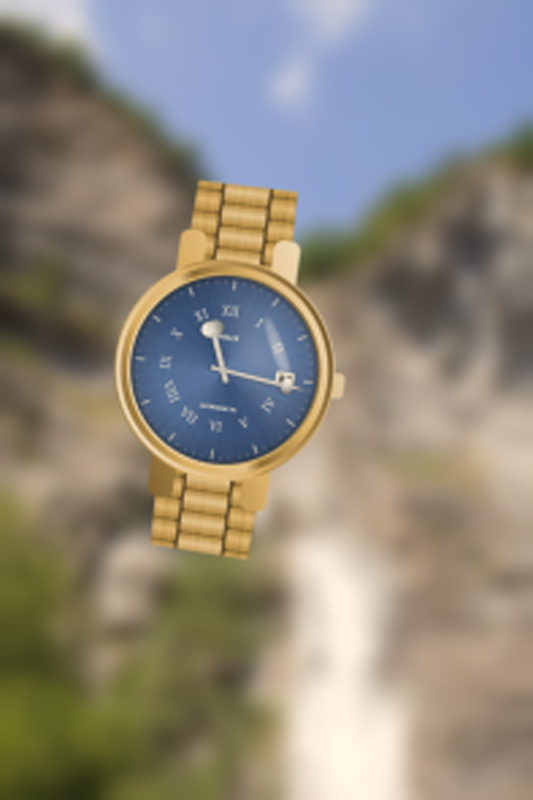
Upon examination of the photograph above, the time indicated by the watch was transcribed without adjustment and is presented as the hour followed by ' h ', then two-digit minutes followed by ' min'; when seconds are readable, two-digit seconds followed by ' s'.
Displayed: 11 h 16 min
